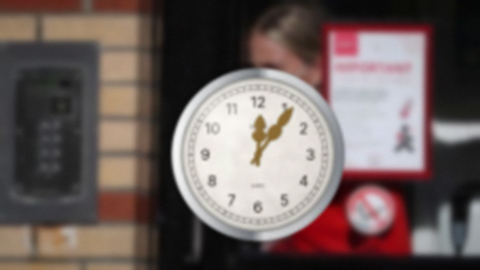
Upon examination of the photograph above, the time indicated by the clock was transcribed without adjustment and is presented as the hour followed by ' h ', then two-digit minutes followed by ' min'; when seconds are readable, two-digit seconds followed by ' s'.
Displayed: 12 h 06 min
